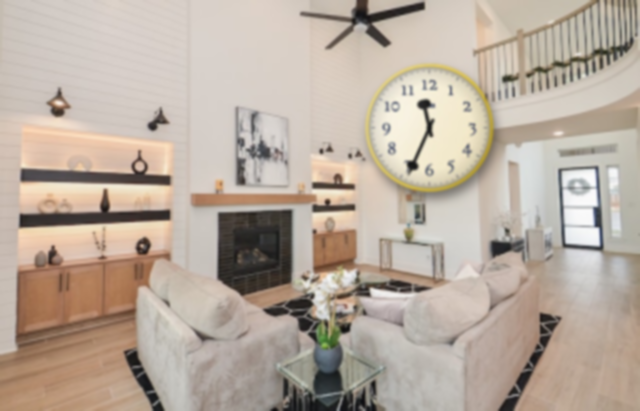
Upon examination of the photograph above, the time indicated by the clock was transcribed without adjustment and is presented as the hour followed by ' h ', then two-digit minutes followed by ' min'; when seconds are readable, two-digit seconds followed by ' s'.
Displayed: 11 h 34 min
